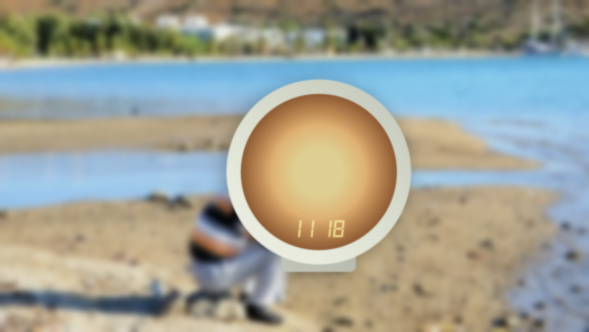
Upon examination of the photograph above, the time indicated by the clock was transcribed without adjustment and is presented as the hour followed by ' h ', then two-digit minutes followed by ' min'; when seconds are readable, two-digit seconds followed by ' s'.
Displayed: 11 h 18 min
